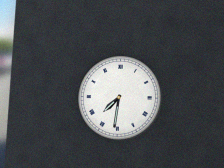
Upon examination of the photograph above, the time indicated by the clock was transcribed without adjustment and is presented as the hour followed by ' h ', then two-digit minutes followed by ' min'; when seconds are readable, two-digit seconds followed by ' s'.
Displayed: 7 h 31 min
